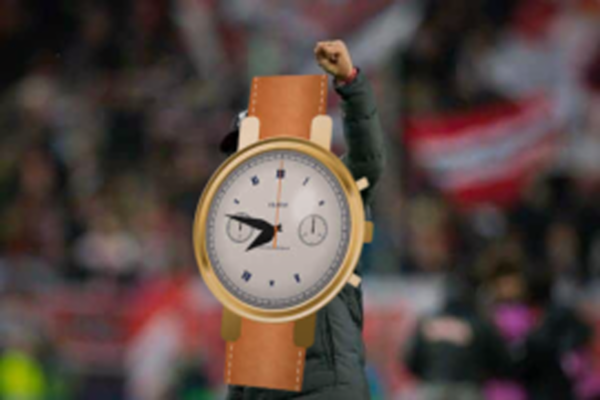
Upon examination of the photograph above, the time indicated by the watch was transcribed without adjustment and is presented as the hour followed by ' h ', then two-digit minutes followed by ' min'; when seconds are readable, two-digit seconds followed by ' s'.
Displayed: 7 h 47 min
